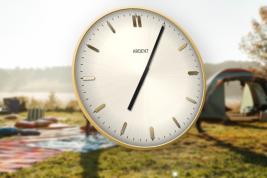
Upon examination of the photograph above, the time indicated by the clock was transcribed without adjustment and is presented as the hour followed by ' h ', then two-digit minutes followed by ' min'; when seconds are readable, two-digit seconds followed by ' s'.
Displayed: 7 h 05 min
